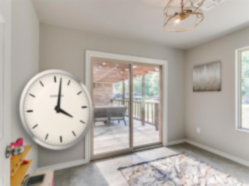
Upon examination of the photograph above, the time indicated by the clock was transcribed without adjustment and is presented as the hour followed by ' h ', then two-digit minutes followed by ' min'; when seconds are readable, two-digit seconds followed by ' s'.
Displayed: 4 h 02 min
